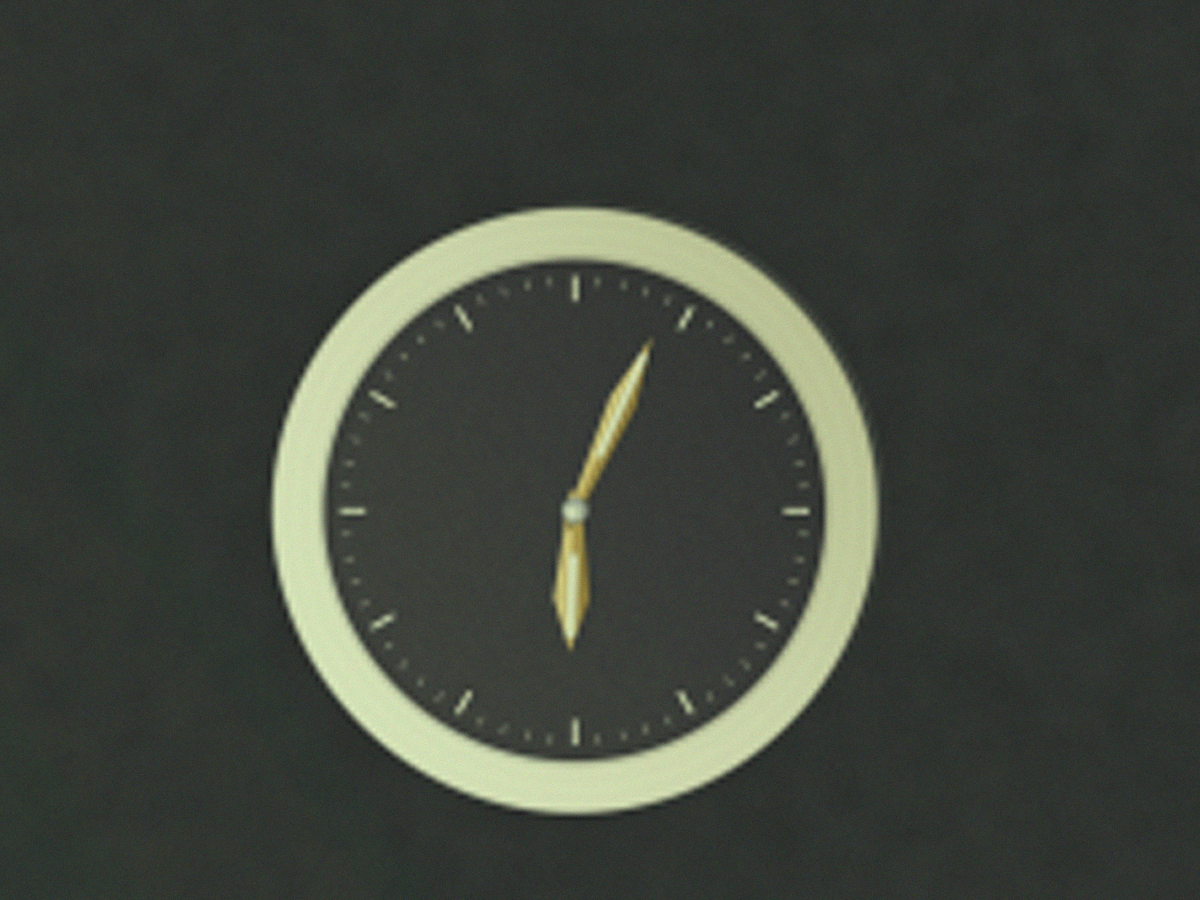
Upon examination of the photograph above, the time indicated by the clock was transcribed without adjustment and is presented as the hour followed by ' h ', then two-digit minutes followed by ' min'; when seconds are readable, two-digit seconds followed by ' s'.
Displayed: 6 h 04 min
